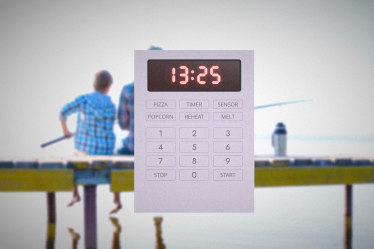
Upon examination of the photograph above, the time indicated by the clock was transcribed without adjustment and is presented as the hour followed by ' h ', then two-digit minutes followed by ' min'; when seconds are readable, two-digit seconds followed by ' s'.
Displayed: 13 h 25 min
